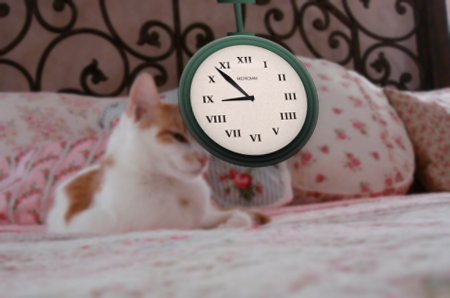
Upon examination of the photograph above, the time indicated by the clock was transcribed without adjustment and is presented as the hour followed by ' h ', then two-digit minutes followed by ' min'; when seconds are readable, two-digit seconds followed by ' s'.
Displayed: 8 h 53 min
